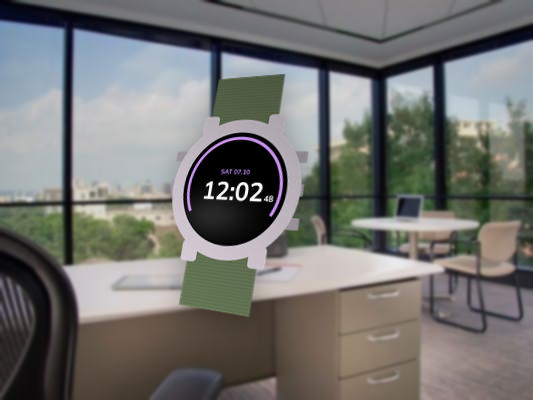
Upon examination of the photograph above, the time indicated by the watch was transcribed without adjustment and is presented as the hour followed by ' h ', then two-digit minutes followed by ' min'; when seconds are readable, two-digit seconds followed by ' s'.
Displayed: 12 h 02 min 48 s
